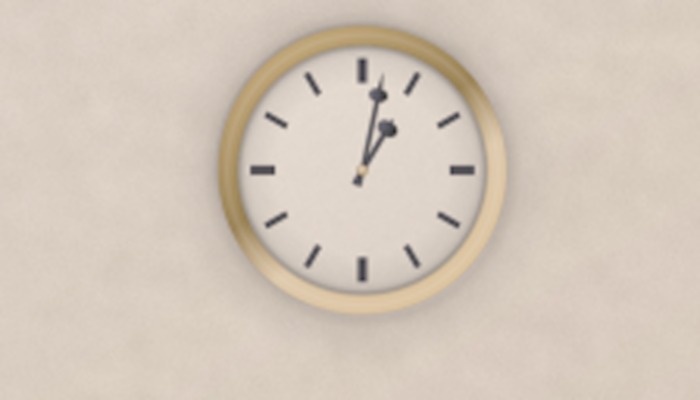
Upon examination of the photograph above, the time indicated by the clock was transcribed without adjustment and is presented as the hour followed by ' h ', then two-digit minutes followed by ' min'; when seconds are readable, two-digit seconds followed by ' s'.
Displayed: 1 h 02 min
